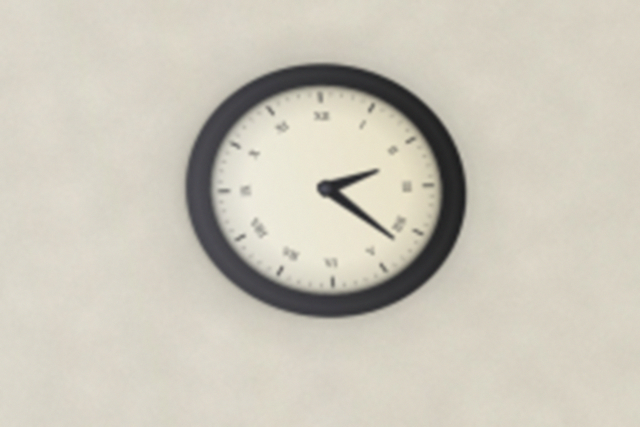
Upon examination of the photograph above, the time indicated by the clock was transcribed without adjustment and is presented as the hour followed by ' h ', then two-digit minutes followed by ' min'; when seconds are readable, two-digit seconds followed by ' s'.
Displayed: 2 h 22 min
